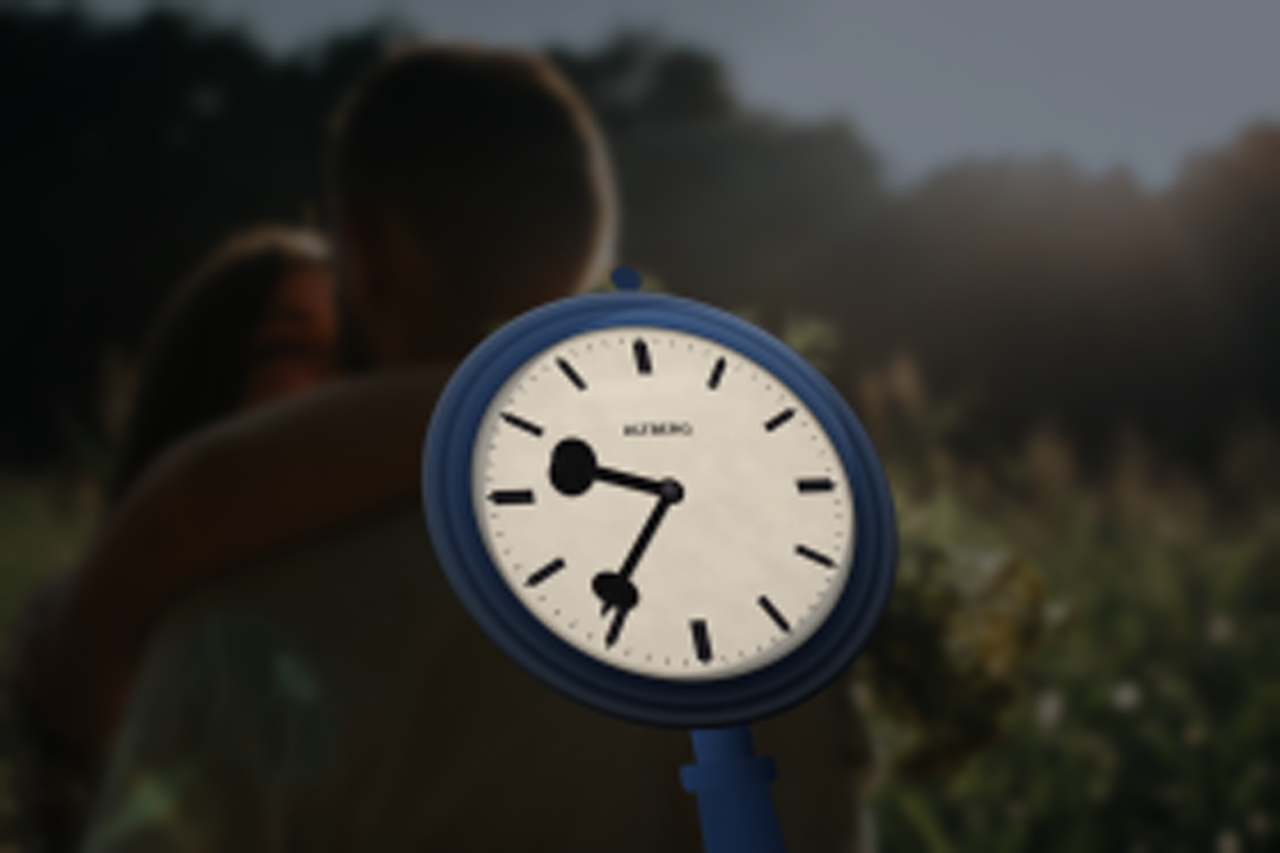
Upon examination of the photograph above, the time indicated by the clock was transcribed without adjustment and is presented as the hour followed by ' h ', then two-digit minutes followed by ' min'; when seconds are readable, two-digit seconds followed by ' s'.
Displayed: 9 h 36 min
